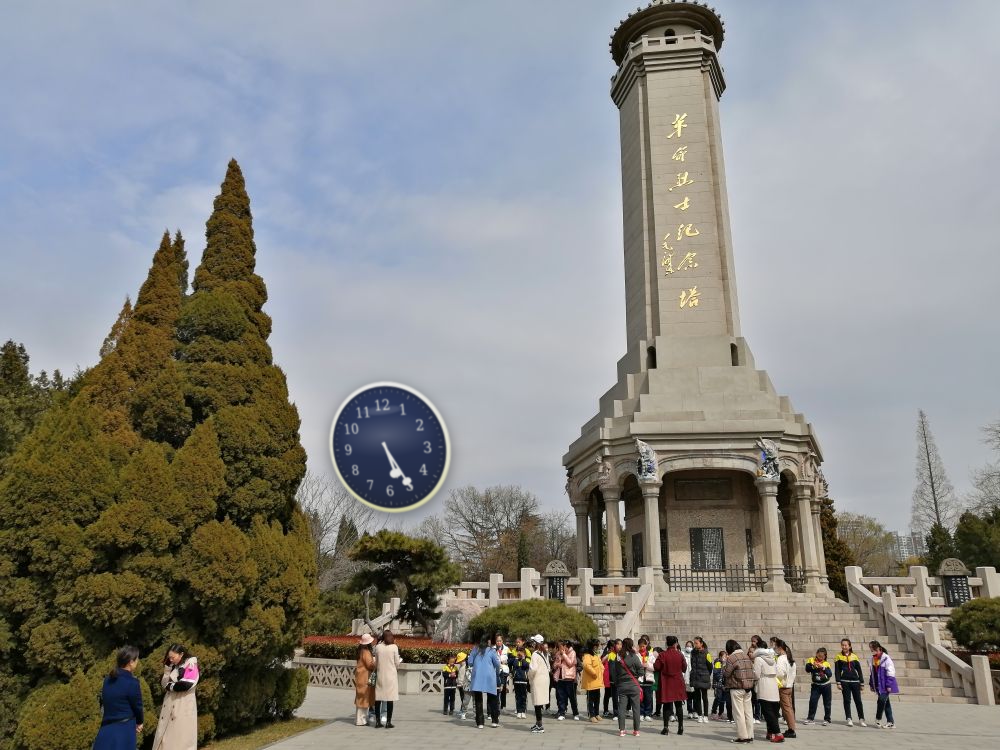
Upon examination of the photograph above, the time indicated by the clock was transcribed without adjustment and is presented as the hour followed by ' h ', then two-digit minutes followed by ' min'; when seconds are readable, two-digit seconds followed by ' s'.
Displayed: 5 h 25 min
